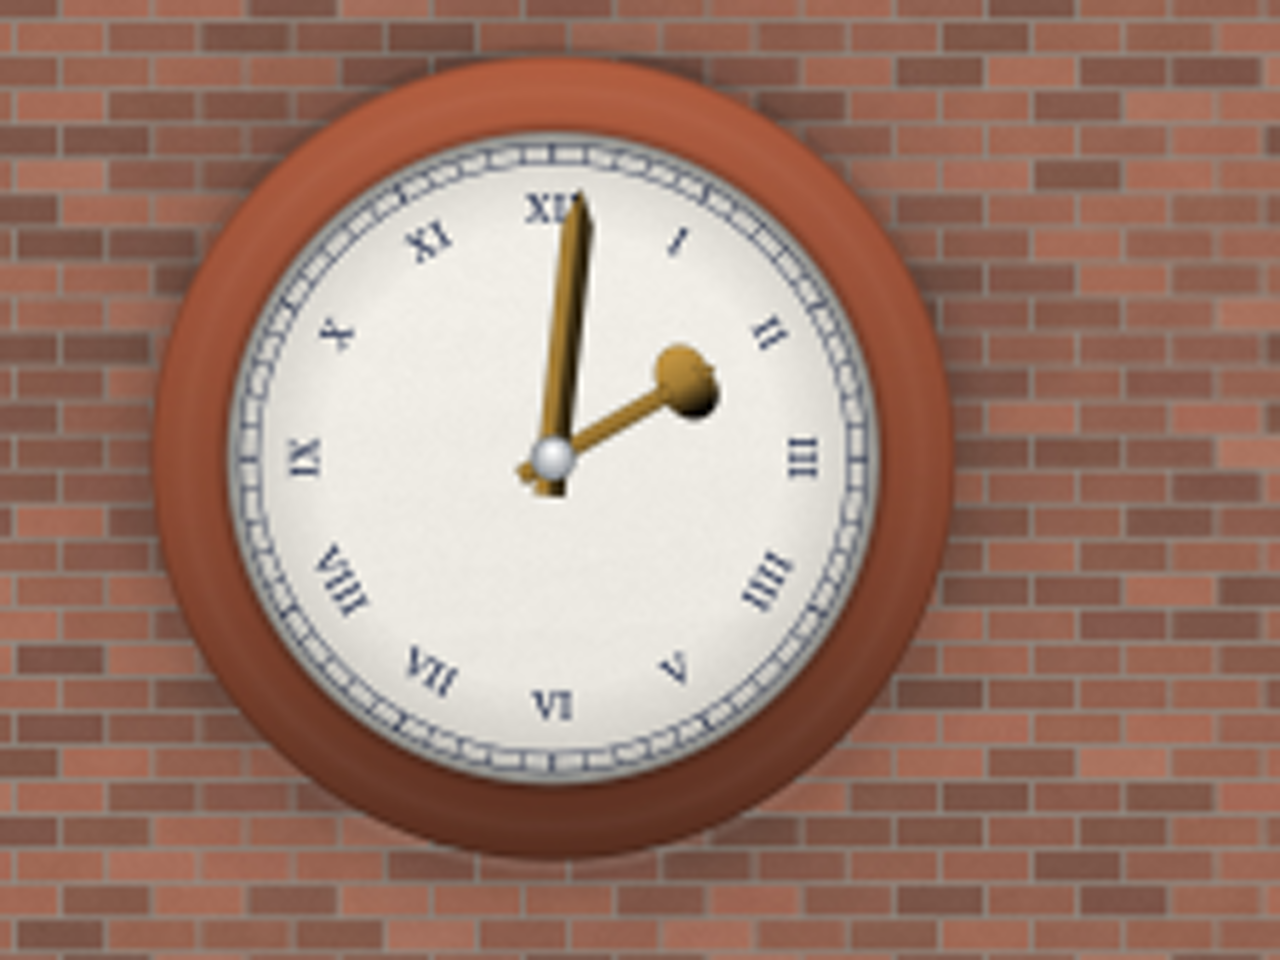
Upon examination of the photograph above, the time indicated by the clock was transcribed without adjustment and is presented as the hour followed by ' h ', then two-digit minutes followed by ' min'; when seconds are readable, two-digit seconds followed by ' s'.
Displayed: 2 h 01 min
